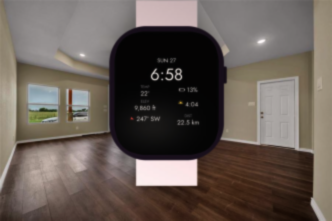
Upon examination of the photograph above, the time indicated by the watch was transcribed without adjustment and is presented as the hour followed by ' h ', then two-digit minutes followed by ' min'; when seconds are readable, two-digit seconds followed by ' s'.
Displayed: 6 h 58 min
